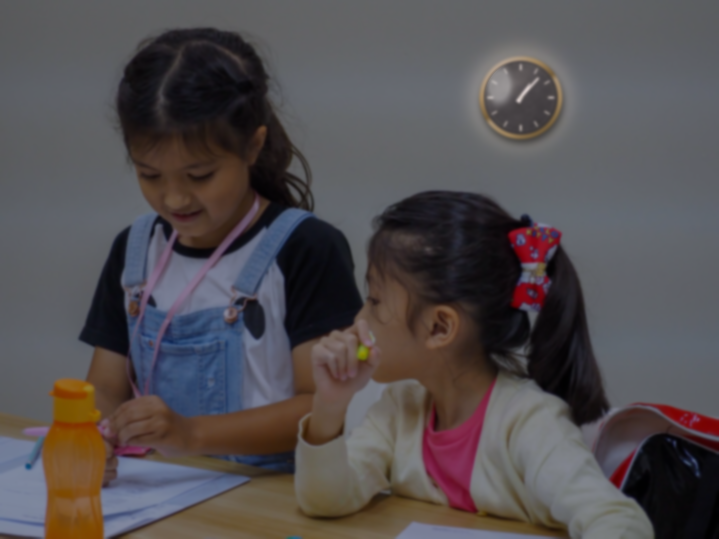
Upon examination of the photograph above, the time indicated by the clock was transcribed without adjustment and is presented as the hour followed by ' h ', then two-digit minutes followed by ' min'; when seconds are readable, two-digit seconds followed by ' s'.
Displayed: 1 h 07 min
